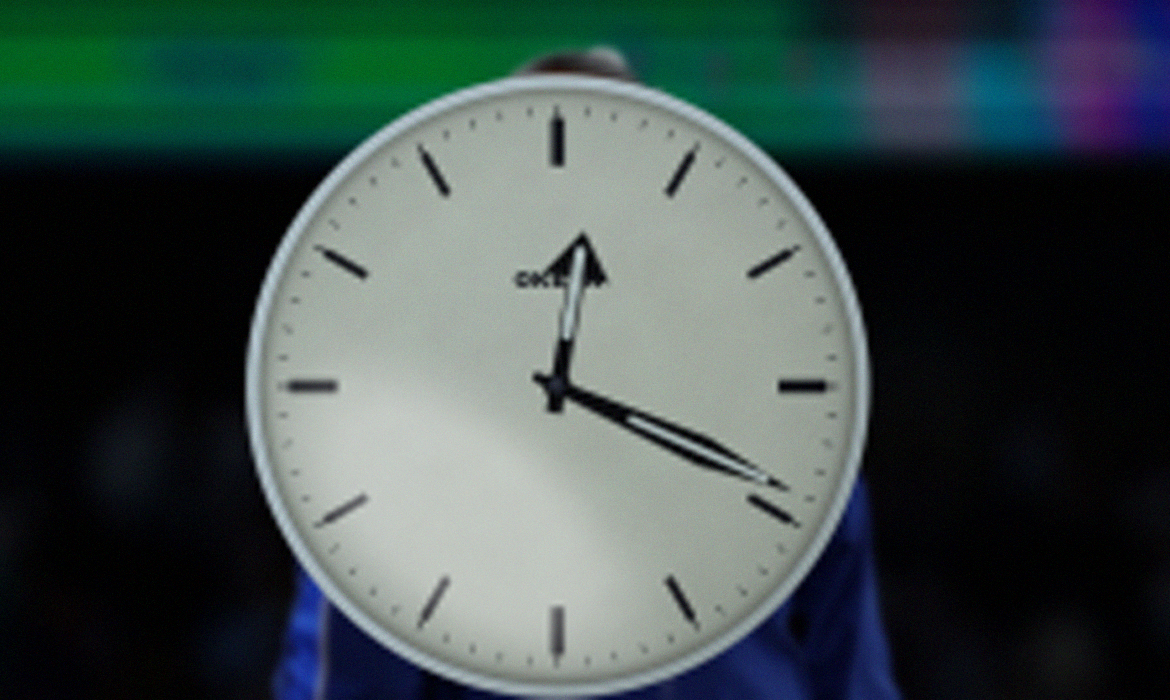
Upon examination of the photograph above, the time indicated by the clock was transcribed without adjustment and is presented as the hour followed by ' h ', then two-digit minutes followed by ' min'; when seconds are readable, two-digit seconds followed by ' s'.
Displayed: 12 h 19 min
